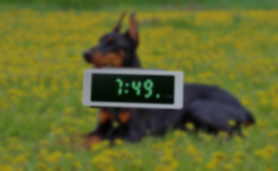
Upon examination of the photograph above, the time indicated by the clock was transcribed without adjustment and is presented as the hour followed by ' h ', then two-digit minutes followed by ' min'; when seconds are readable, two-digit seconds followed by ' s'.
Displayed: 7 h 49 min
